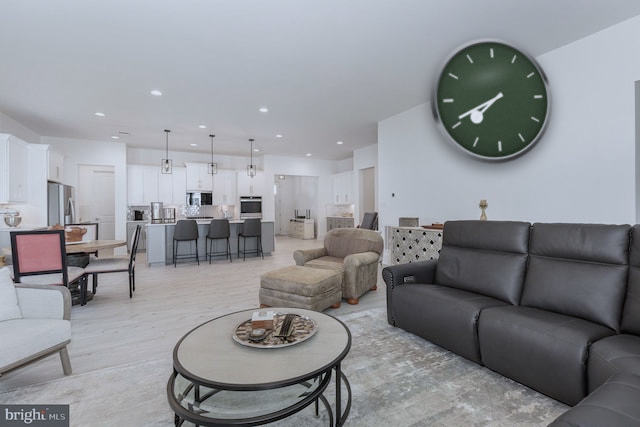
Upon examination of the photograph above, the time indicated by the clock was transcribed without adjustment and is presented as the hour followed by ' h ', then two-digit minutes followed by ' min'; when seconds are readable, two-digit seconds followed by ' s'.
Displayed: 7 h 41 min
